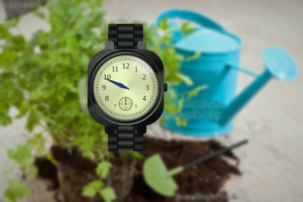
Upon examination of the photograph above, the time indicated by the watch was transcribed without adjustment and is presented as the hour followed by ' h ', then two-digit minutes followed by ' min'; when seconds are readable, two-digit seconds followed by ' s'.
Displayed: 9 h 49 min
